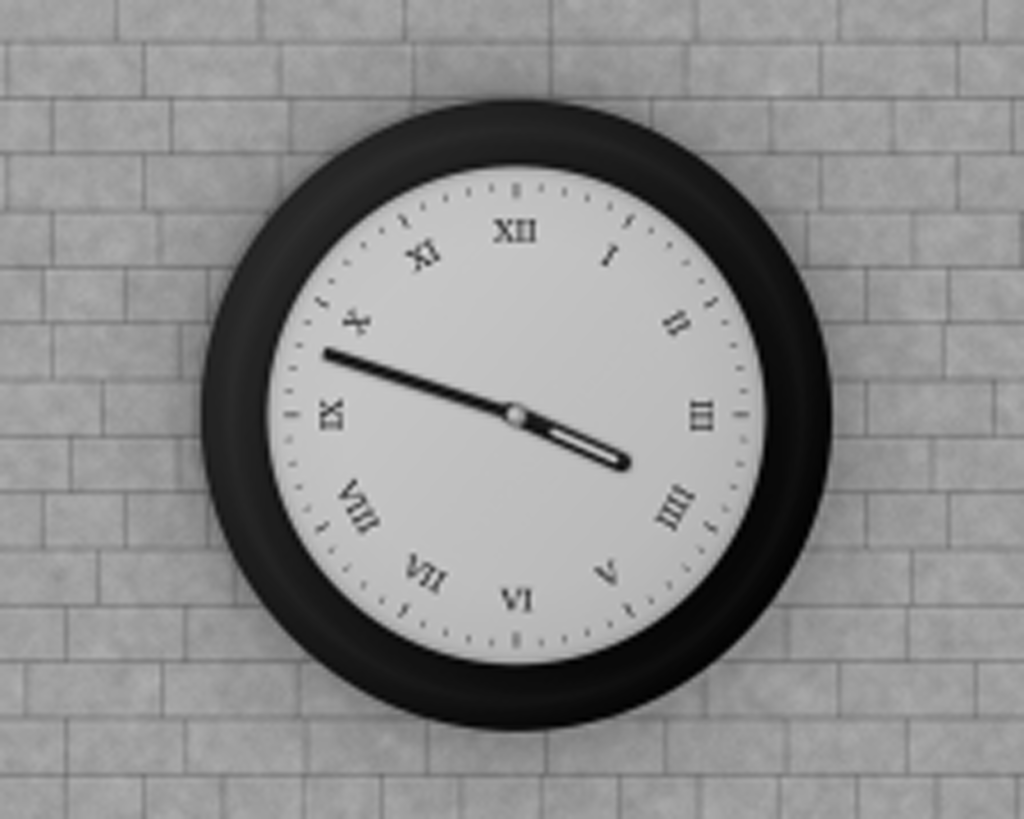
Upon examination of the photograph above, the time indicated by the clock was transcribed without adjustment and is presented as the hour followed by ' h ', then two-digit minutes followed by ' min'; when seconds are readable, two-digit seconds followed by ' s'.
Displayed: 3 h 48 min
